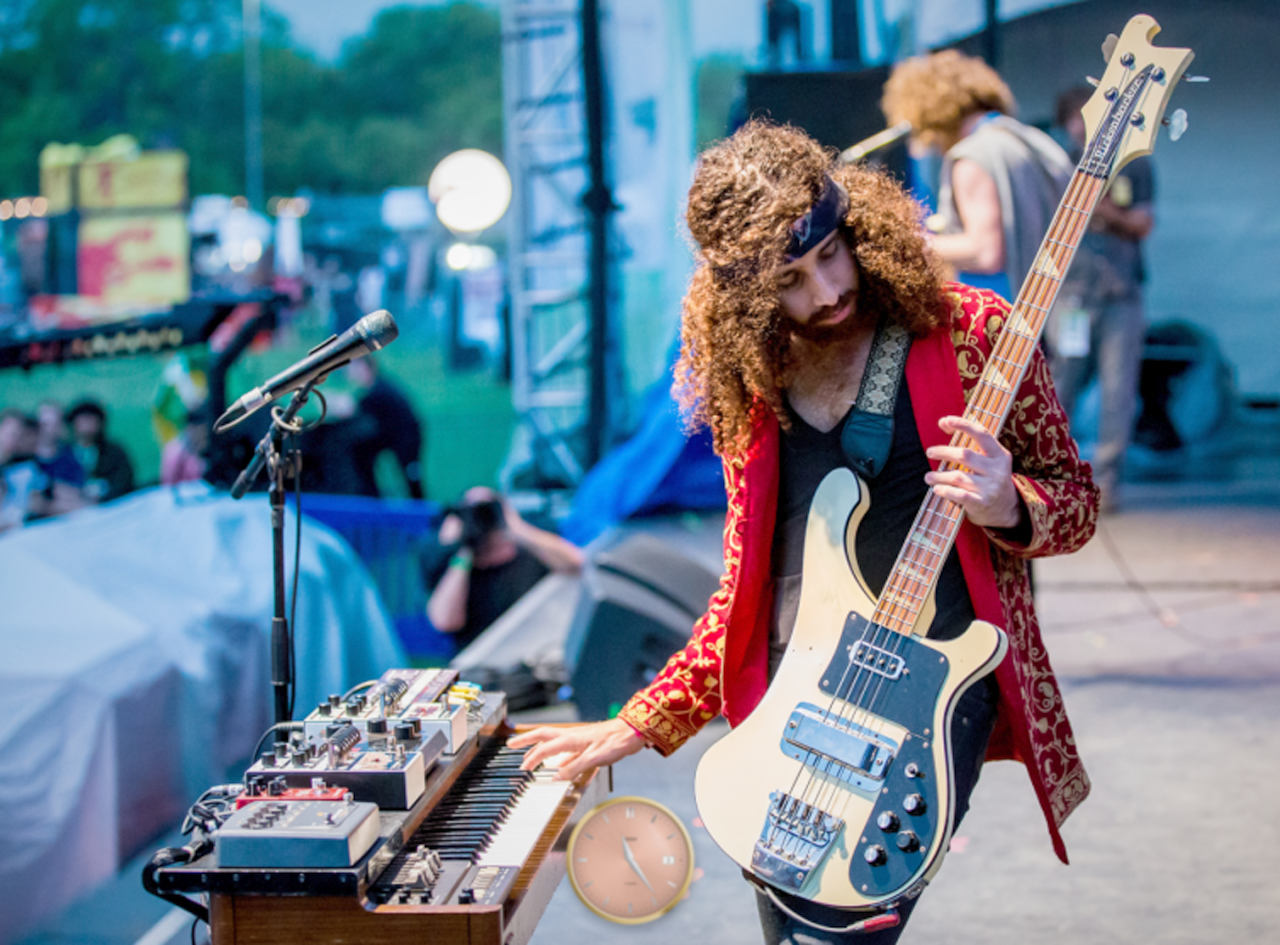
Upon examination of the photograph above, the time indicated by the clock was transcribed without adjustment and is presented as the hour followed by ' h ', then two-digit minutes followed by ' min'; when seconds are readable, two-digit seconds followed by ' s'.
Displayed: 11 h 24 min
